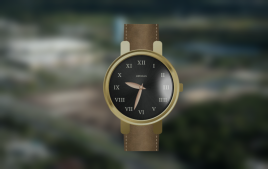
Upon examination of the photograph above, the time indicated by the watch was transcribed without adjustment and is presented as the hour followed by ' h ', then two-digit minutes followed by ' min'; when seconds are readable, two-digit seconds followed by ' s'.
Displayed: 9 h 33 min
